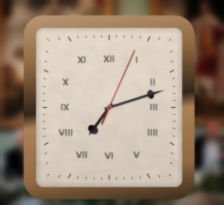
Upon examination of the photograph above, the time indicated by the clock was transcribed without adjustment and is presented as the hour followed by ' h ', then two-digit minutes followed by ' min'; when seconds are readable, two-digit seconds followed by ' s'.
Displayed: 7 h 12 min 04 s
